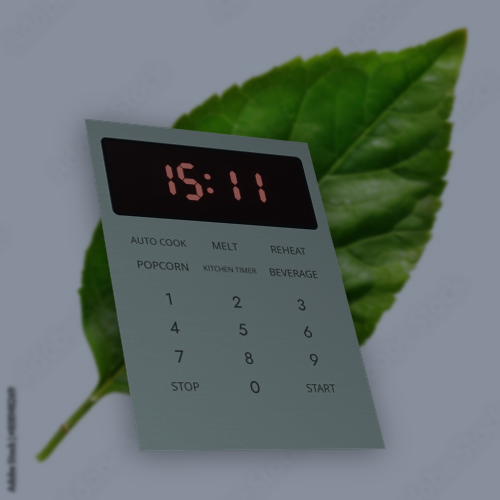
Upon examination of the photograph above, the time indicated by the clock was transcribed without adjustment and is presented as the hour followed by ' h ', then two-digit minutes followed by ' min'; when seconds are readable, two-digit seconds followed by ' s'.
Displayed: 15 h 11 min
